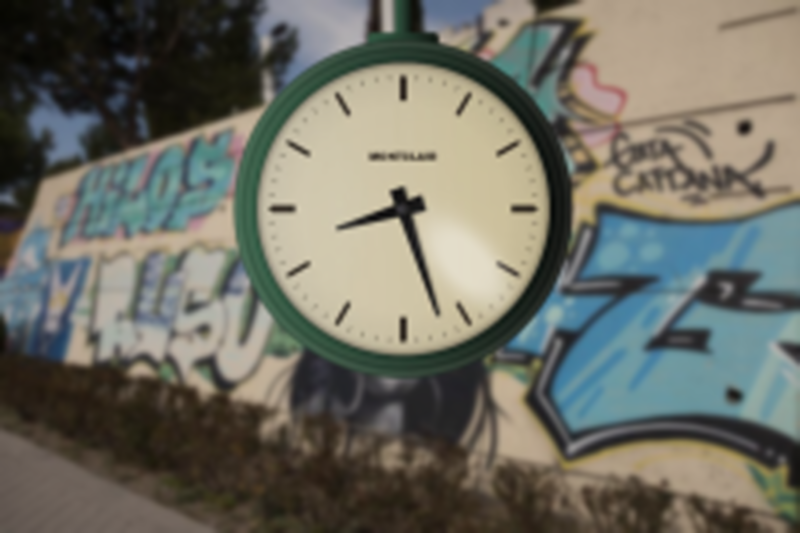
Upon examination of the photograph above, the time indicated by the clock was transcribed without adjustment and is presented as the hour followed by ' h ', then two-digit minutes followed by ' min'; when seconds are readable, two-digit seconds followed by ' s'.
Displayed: 8 h 27 min
